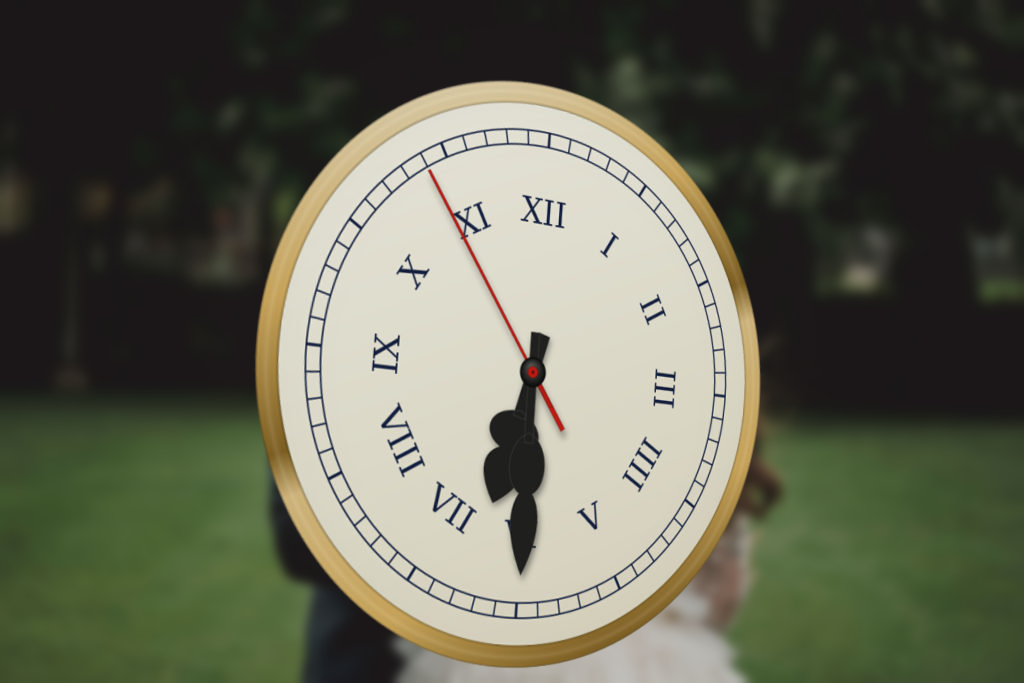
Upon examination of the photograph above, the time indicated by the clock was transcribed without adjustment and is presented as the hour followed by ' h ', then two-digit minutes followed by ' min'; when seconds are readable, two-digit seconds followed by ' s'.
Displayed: 6 h 29 min 54 s
